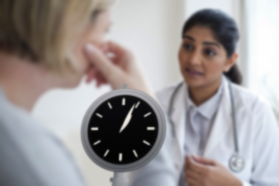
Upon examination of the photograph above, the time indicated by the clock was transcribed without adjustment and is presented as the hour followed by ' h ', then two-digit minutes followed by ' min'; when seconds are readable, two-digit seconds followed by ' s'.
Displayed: 1 h 04 min
